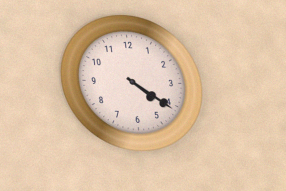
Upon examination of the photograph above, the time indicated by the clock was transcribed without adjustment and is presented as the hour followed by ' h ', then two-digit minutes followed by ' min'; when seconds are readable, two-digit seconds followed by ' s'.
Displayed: 4 h 21 min
